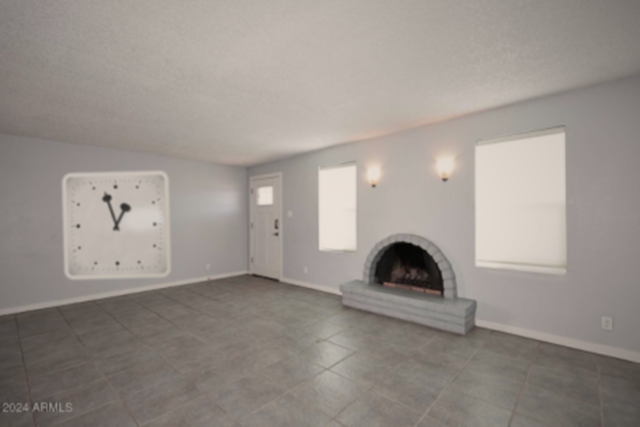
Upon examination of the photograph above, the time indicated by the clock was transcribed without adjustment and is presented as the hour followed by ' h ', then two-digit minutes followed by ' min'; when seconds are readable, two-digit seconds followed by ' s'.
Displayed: 12 h 57 min
